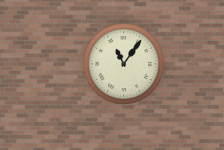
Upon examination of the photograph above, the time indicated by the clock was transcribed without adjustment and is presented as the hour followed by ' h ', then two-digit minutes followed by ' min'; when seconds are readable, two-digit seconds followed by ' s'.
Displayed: 11 h 06 min
